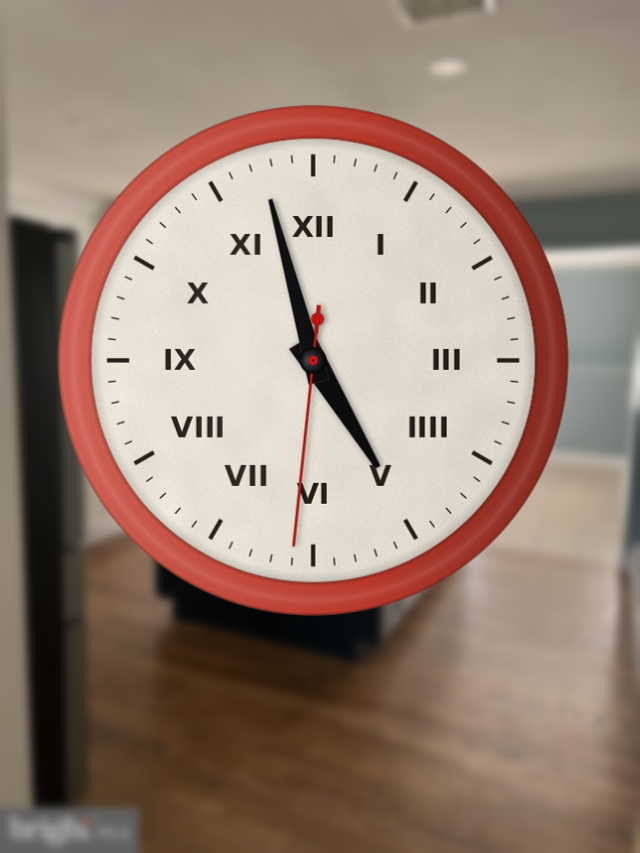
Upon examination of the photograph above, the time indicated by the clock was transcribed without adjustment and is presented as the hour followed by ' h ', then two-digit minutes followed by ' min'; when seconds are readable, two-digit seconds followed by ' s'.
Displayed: 4 h 57 min 31 s
